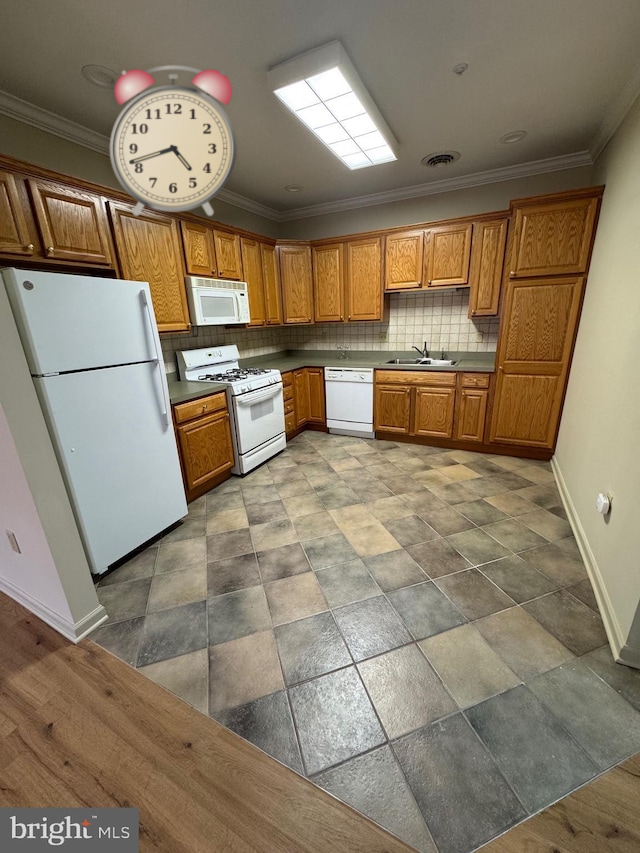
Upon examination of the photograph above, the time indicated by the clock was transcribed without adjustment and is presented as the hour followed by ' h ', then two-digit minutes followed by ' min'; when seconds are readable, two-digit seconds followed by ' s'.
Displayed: 4 h 42 min
